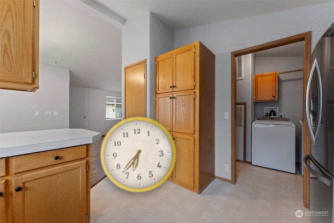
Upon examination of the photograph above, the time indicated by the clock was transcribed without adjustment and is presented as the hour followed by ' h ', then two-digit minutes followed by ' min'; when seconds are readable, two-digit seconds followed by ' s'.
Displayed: 6 h 37 min
